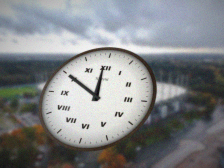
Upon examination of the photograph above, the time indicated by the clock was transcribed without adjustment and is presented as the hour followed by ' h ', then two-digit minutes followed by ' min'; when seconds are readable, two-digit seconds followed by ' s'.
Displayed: 11 h 50 min
